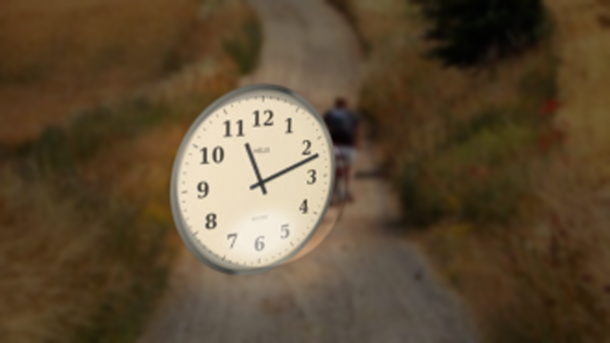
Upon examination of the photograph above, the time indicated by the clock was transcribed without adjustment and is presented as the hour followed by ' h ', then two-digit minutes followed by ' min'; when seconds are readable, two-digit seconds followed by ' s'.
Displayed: 11 h 12 min
